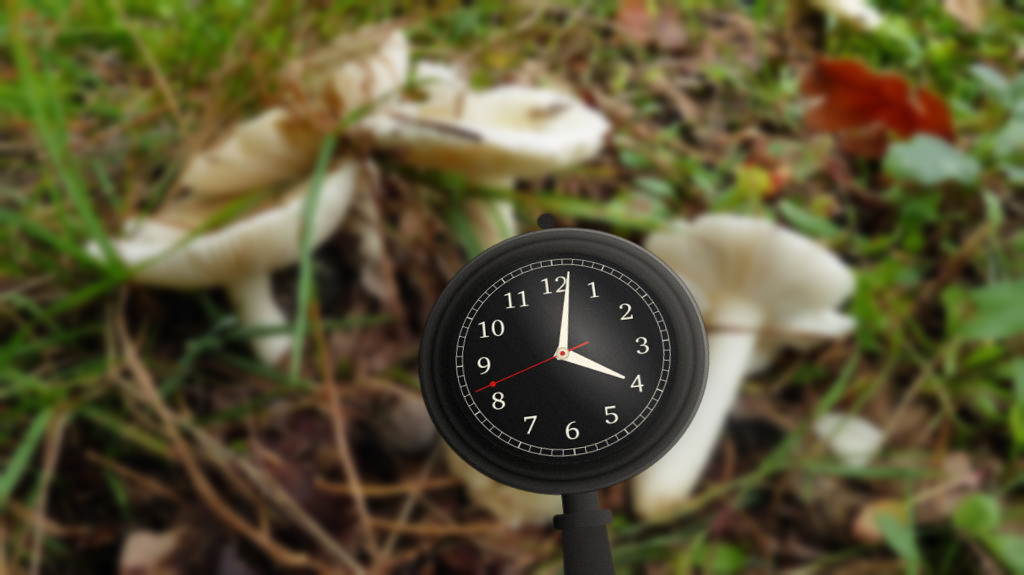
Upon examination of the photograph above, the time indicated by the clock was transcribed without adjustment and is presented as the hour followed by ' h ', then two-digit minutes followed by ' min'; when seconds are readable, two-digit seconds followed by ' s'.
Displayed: 4 h 01 min 42 s
